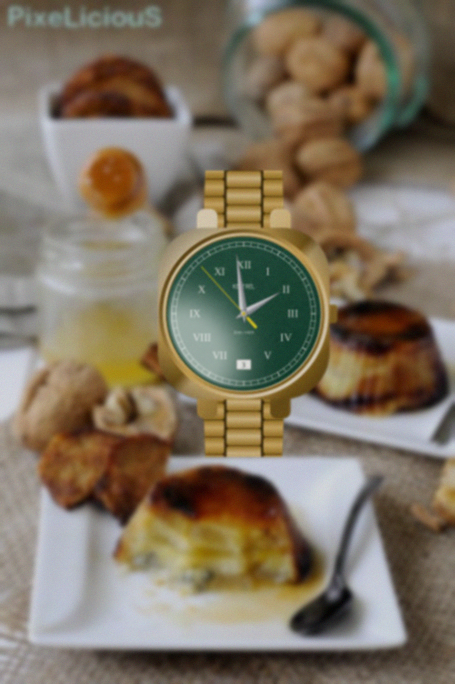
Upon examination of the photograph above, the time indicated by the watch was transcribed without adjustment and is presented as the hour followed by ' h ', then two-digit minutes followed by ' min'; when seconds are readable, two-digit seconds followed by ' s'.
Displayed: 1 h 58 min 53 s
